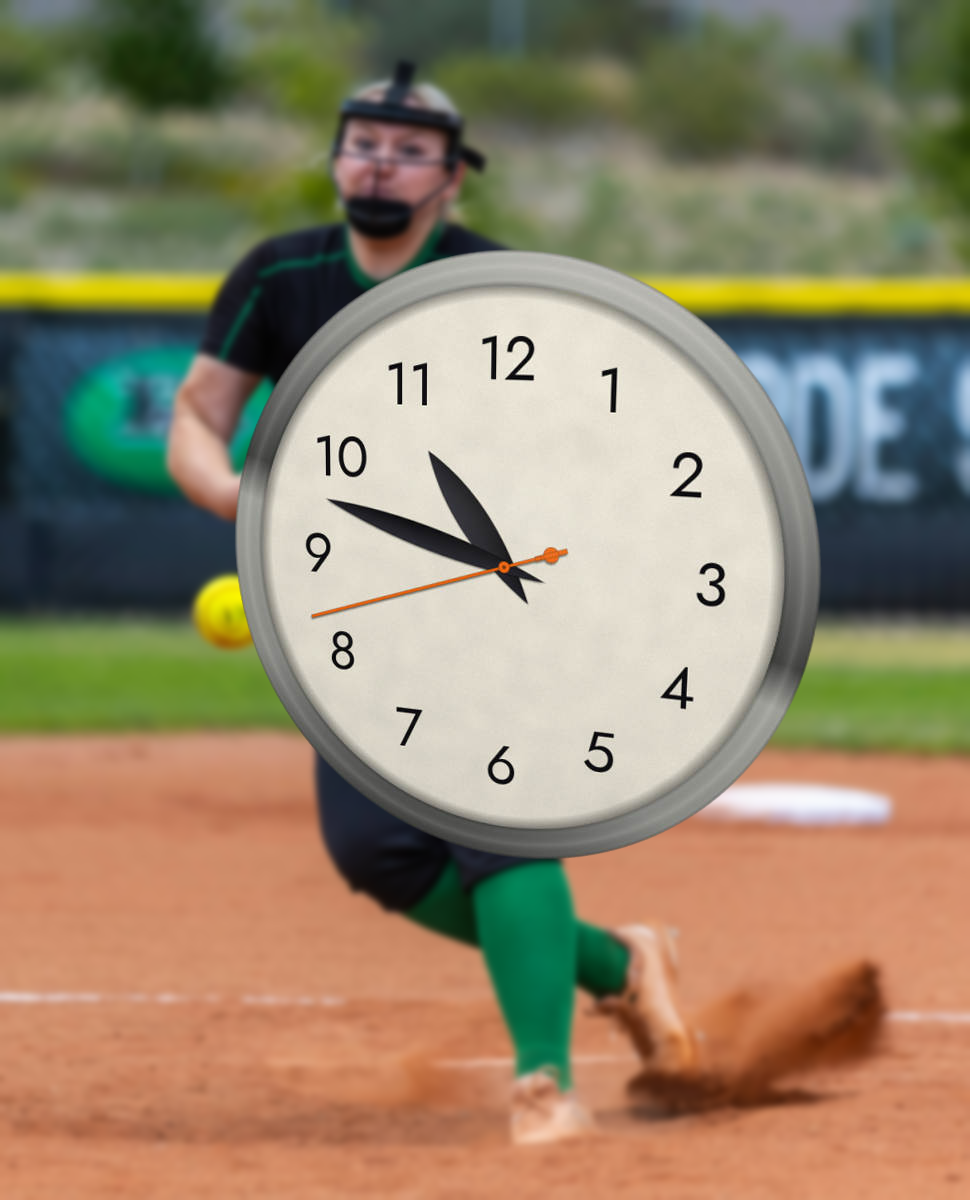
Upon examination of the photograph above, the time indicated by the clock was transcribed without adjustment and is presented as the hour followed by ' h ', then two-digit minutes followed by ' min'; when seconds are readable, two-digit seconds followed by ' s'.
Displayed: 10 h 47 min 42 s
